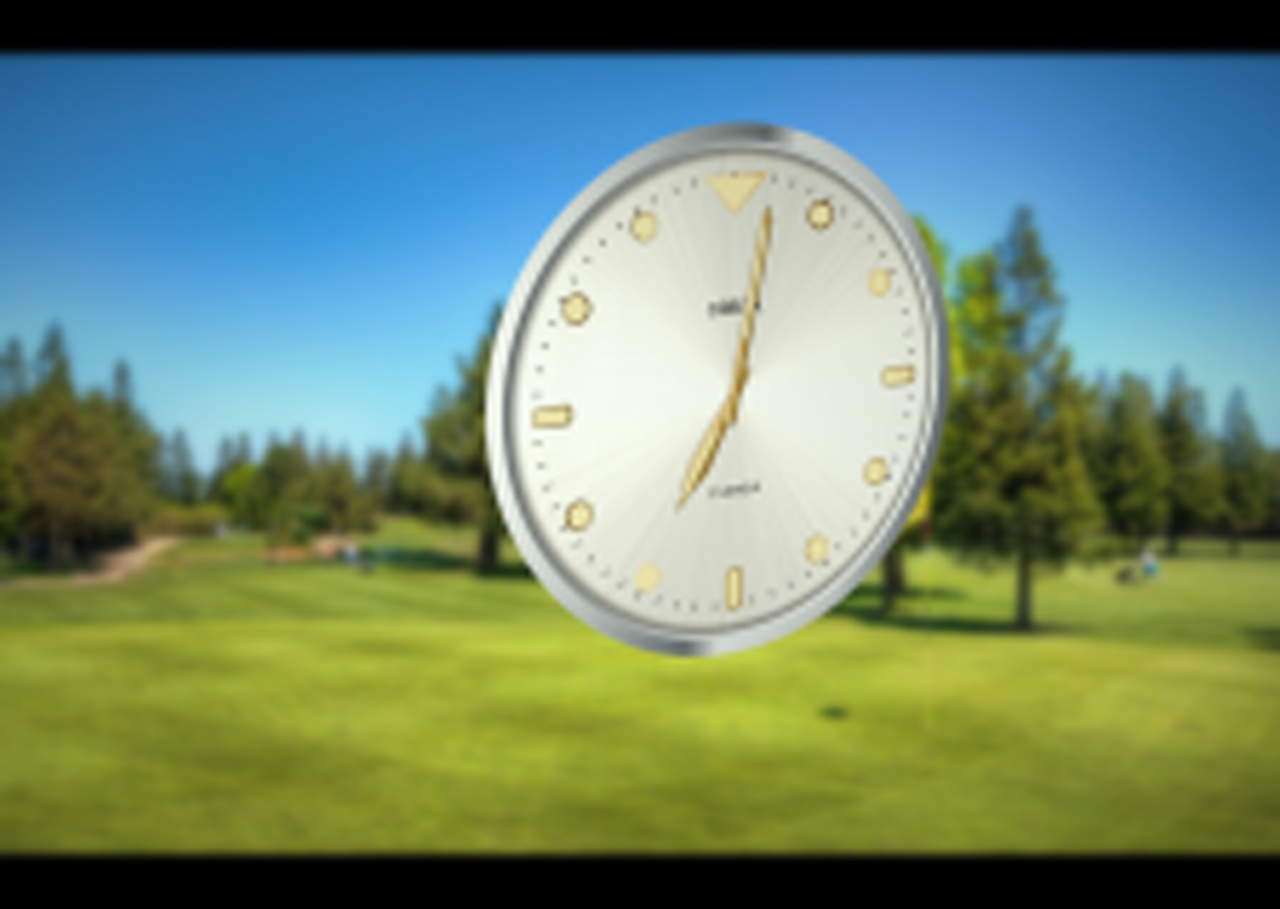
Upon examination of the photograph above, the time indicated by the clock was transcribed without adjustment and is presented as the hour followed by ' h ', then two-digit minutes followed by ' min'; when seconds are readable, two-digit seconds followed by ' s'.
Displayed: 7 h 02 min
